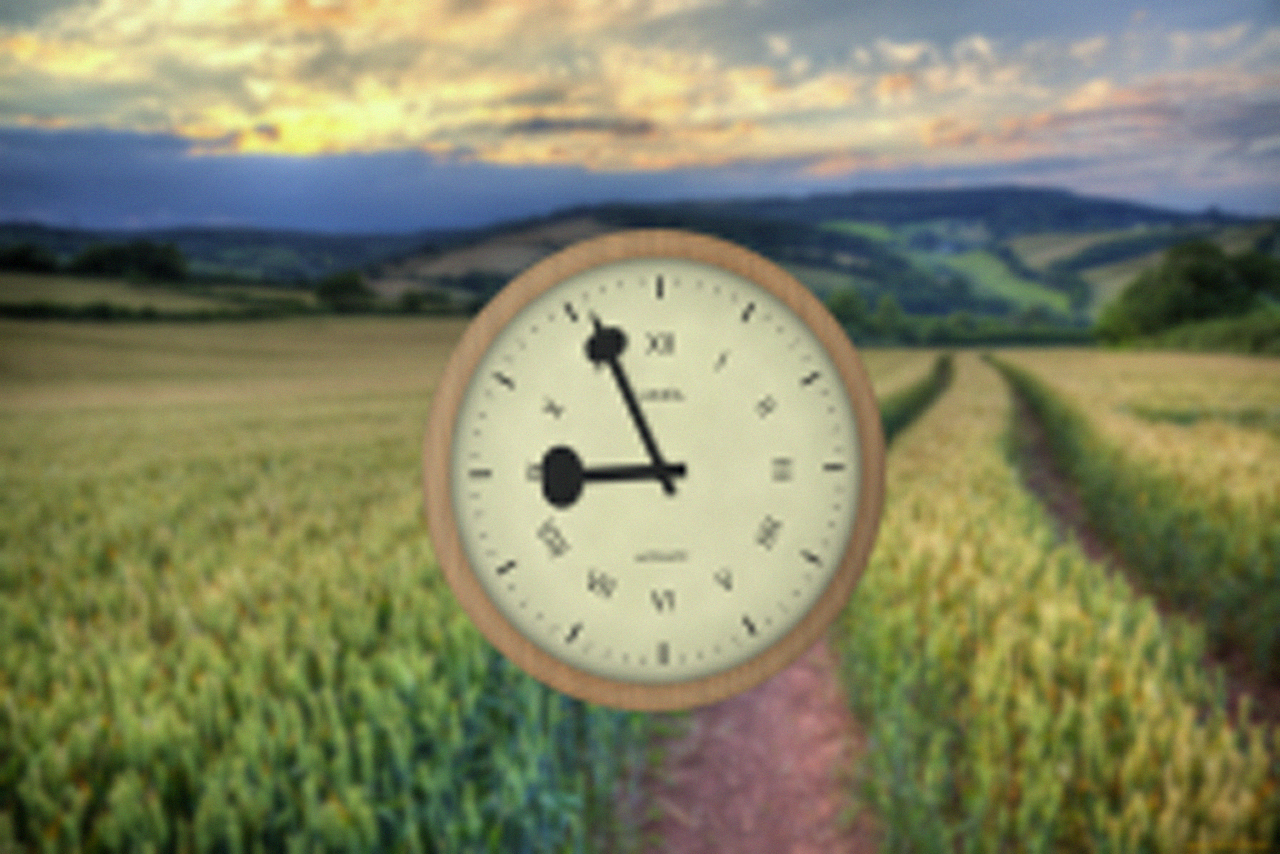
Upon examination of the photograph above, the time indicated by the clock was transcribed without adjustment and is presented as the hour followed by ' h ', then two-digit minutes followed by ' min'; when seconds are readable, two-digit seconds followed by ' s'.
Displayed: 8 h 56 min
